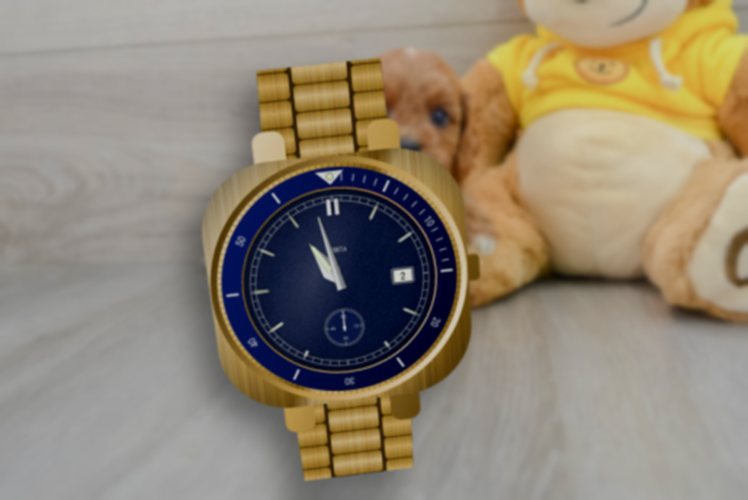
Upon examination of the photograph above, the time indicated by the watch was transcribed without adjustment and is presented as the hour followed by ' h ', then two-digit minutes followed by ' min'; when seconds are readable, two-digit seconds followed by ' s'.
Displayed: 10 h 58 min
